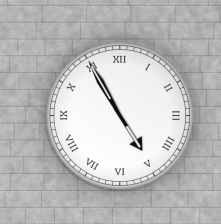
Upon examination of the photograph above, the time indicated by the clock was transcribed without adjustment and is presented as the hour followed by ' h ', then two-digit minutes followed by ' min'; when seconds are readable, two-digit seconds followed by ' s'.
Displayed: 4 h 55 min
